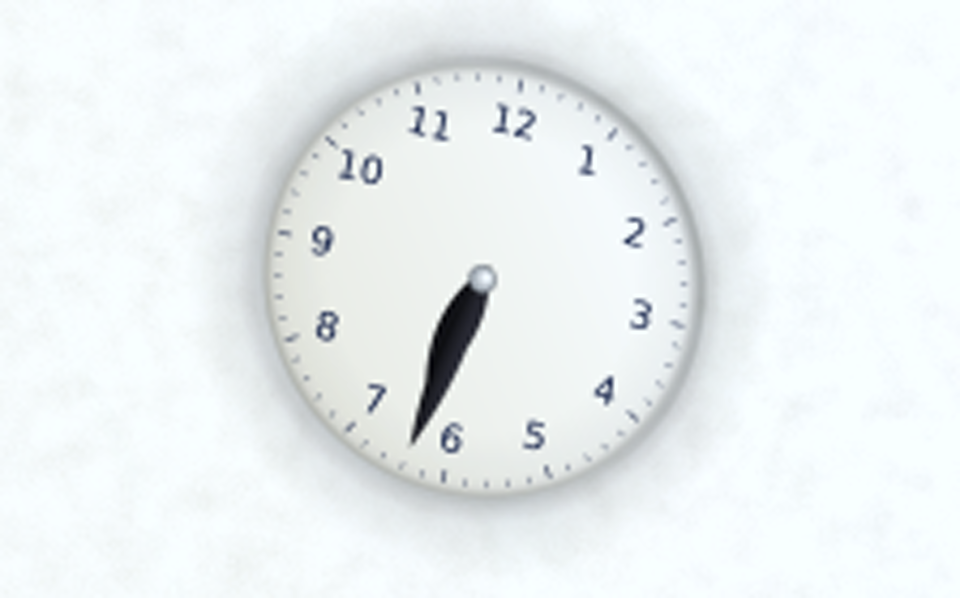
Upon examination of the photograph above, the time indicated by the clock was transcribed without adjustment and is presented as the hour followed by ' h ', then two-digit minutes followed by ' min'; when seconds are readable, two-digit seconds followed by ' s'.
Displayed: 6 h 32 min
